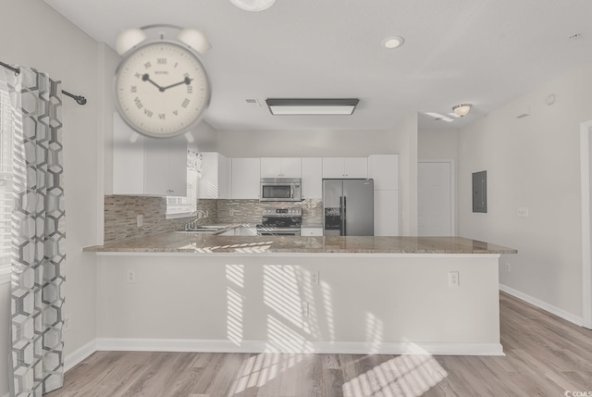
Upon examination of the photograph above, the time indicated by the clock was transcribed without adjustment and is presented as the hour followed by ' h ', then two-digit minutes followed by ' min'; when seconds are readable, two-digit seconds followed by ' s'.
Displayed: 10 h 12 min
